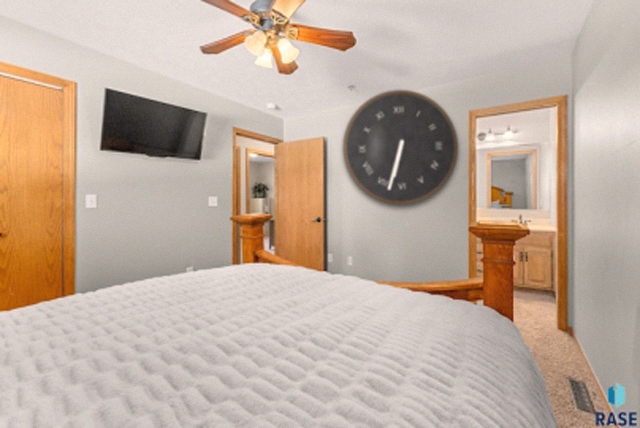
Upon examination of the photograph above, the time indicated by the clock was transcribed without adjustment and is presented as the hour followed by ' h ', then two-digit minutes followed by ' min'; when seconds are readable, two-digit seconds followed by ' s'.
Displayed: 6 h 33 min
